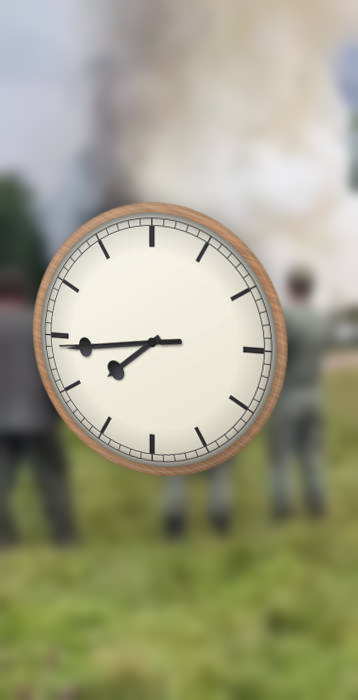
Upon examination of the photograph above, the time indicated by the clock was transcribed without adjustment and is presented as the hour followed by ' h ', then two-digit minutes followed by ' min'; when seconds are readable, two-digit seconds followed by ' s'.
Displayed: 7 h 43 min 44 s
